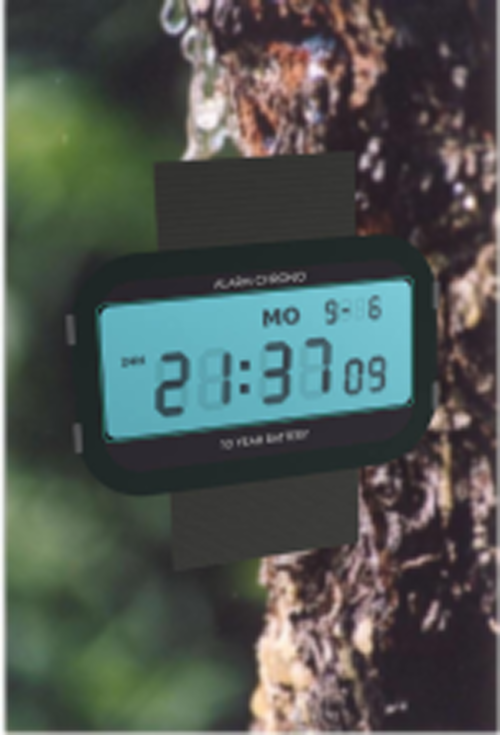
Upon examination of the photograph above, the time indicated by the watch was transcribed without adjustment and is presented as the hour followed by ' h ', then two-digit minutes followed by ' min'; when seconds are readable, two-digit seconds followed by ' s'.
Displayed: 21 h 37 min 09 s
